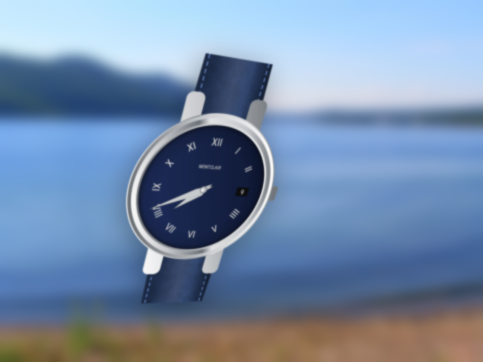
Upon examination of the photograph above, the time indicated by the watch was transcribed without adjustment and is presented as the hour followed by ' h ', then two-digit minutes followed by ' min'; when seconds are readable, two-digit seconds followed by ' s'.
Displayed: 7 h 41 min
